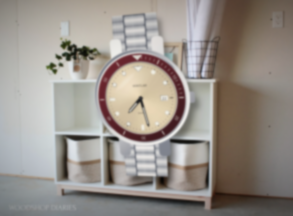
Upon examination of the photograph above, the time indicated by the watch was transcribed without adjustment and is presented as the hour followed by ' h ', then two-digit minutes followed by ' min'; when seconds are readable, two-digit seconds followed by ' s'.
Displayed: 7 h 28 min
